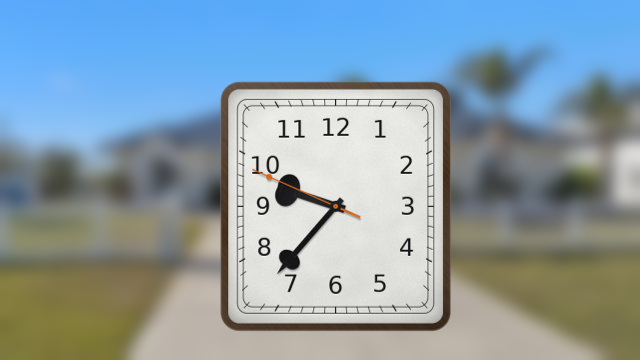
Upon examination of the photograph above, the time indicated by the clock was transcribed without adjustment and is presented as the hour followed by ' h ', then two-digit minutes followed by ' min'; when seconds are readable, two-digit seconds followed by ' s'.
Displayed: 9 h 36 min 49 s
